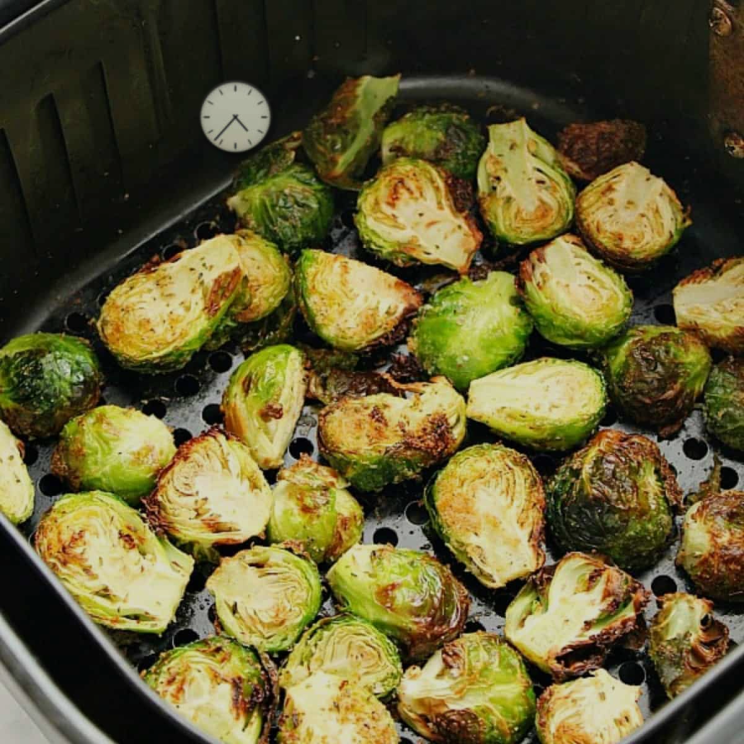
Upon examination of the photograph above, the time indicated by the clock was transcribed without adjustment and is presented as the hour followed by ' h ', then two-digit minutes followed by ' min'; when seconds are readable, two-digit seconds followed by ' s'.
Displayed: 4 h 37 min
